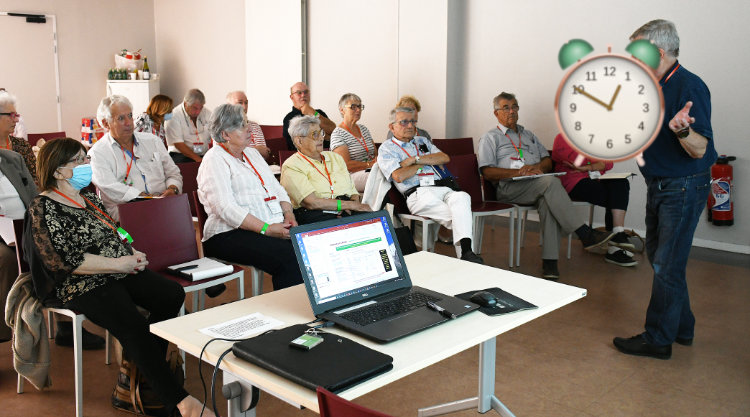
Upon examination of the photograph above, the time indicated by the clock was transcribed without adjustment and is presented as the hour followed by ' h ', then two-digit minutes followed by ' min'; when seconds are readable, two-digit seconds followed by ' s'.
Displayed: 12 h 50 min
